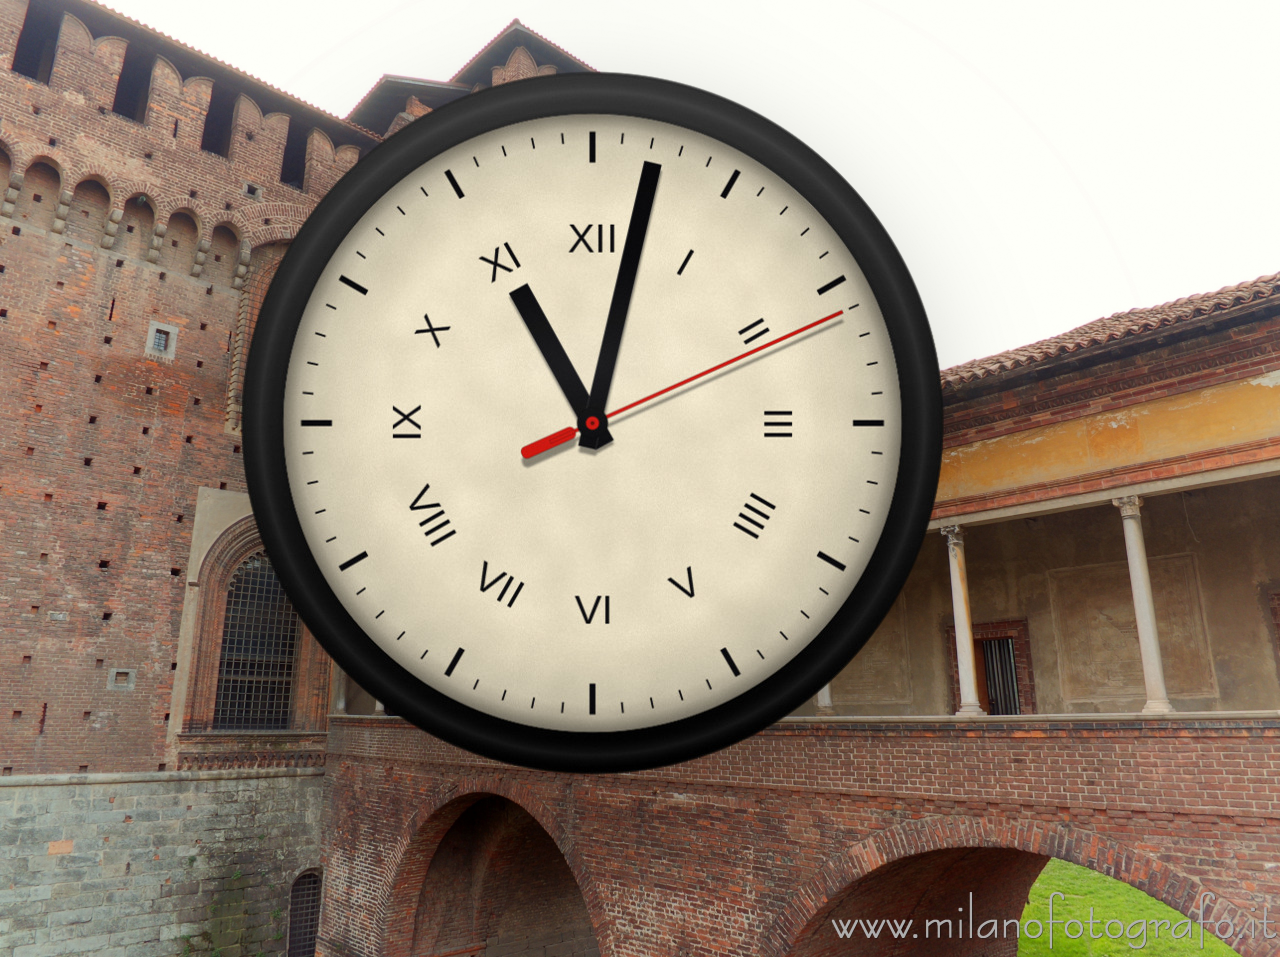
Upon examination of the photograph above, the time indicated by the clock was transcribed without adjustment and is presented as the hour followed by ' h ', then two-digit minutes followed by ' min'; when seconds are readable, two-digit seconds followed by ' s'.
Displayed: 11 h 02 min 11 s
